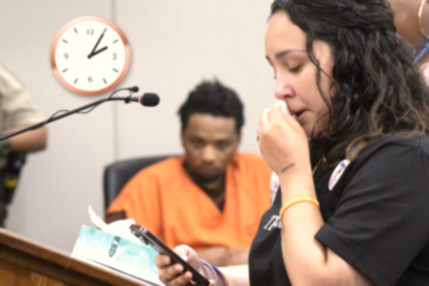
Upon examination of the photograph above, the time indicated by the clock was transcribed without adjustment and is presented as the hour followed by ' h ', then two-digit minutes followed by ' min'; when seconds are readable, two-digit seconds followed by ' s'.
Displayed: 2 h 05 min
